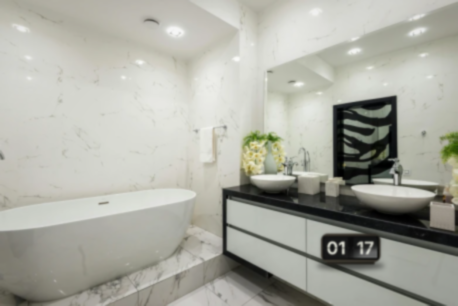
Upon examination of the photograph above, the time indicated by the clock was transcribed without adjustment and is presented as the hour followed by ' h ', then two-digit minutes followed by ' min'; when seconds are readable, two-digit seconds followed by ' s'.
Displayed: 1 h 17 min
